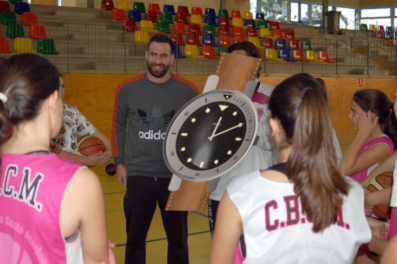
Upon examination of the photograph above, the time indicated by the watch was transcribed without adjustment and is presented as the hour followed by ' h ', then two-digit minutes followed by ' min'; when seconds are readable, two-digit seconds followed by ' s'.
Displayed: 12 h 10 min
